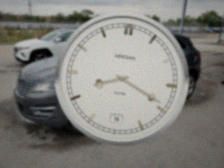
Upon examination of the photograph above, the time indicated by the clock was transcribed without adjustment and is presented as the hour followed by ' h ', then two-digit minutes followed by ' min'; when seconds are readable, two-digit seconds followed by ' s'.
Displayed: 8 h 19 min
